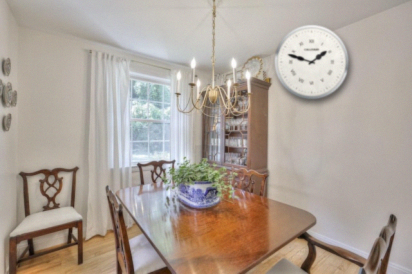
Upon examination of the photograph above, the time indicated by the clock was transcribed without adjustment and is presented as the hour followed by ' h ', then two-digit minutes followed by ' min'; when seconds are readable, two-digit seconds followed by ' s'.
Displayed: 1 h 48 min
